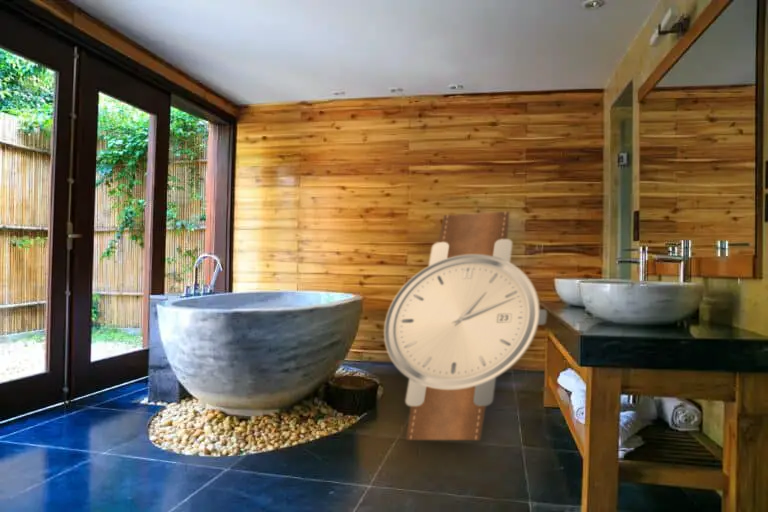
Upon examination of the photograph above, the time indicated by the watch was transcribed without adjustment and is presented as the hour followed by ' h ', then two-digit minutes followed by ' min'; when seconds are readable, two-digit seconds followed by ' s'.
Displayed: 1 h 11 min
